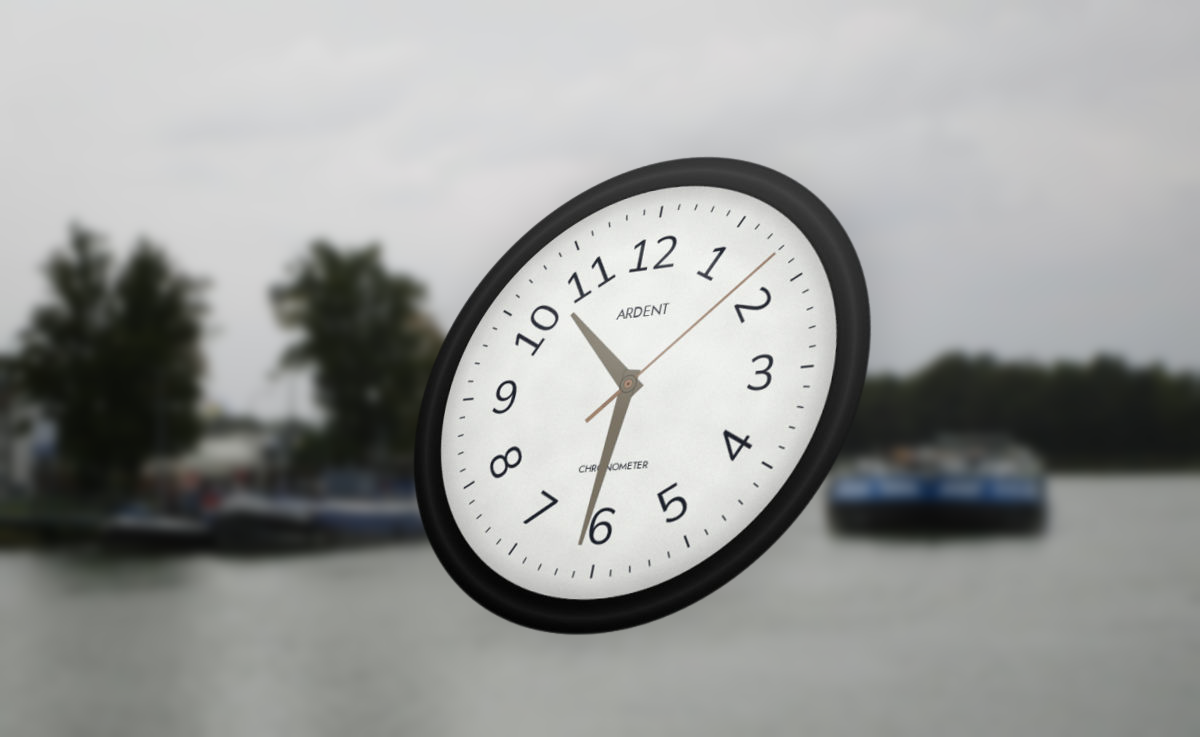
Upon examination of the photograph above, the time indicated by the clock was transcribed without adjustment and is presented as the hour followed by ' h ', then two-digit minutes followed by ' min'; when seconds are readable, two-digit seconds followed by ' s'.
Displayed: 10 h 31 min 08 s
